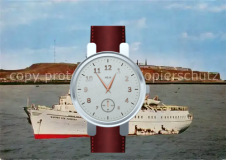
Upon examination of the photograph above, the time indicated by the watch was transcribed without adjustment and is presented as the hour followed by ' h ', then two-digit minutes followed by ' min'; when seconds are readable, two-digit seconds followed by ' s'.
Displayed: 12 h 54 min
